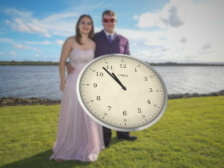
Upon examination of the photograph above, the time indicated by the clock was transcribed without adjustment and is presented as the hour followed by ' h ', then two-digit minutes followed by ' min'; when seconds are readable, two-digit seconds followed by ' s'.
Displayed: 10 h 53 min
